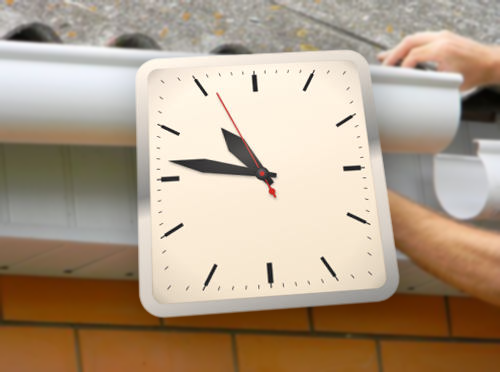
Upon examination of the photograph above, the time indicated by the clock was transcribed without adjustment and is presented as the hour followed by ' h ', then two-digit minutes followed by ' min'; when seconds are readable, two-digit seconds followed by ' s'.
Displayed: 10 h 46 min 56 s
